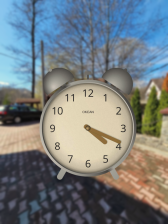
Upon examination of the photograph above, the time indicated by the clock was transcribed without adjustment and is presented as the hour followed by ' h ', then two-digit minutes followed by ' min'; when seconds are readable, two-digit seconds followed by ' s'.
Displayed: 4 h 19 min
